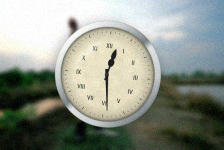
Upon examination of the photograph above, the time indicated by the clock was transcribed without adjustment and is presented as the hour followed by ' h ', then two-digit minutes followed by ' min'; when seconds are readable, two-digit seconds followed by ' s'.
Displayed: 12 h 29 min
